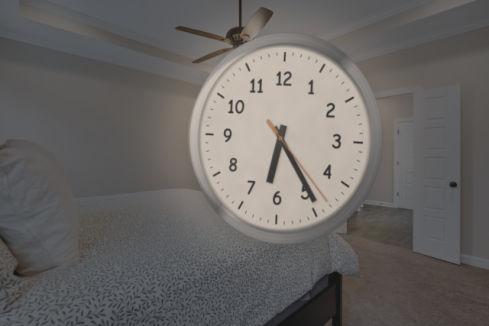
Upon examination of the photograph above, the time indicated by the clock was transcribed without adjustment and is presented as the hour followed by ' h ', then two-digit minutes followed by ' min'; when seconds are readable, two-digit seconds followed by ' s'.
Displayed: 6 h 24 min 23 s
